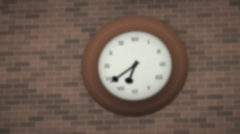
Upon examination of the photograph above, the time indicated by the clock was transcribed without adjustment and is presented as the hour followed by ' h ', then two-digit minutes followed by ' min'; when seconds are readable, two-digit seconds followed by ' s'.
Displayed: 6 h 39 min
